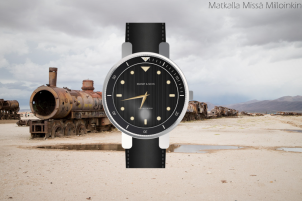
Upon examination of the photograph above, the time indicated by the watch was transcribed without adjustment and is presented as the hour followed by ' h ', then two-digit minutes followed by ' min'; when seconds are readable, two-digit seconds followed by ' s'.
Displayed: 6 h 43 min
